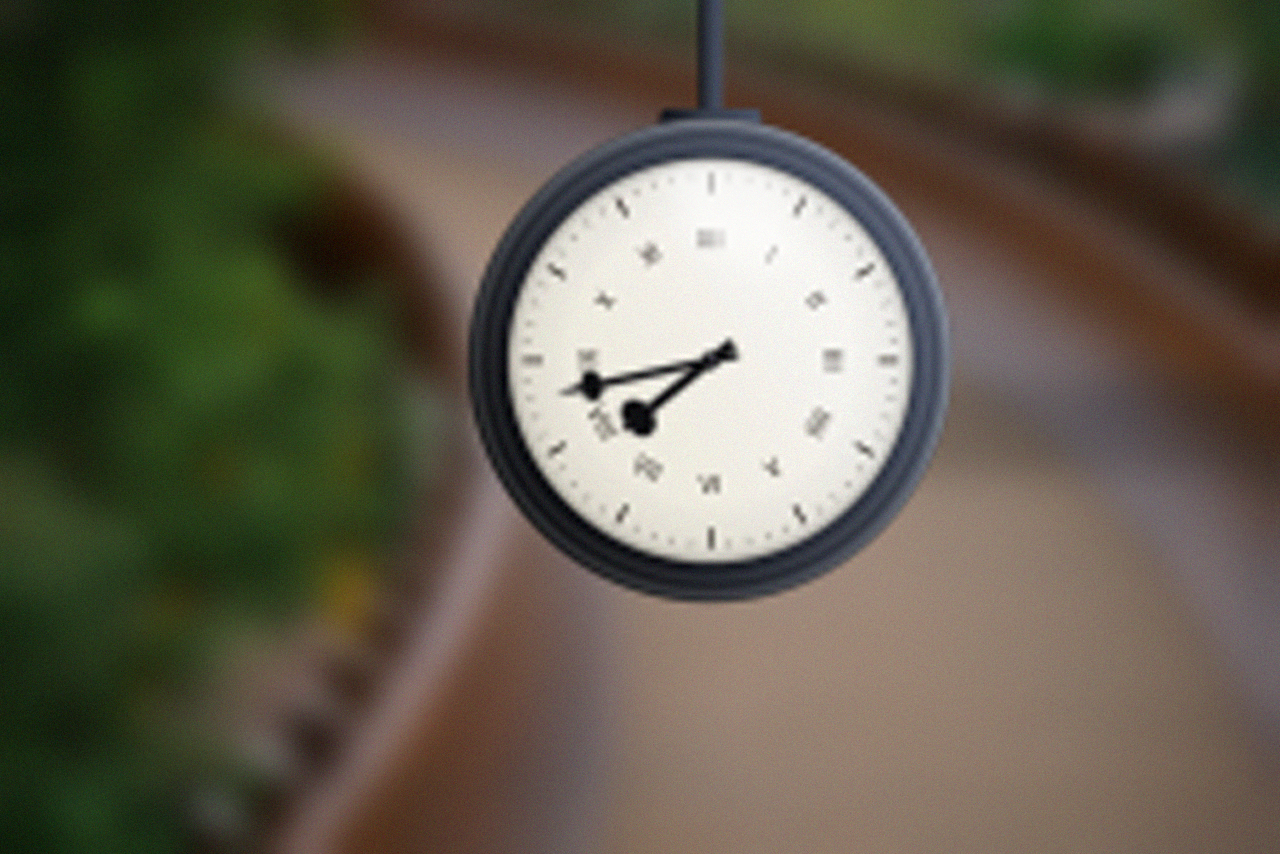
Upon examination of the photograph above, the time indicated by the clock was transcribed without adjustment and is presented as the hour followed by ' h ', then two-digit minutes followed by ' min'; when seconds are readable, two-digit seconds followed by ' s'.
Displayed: 7 h 43 min
